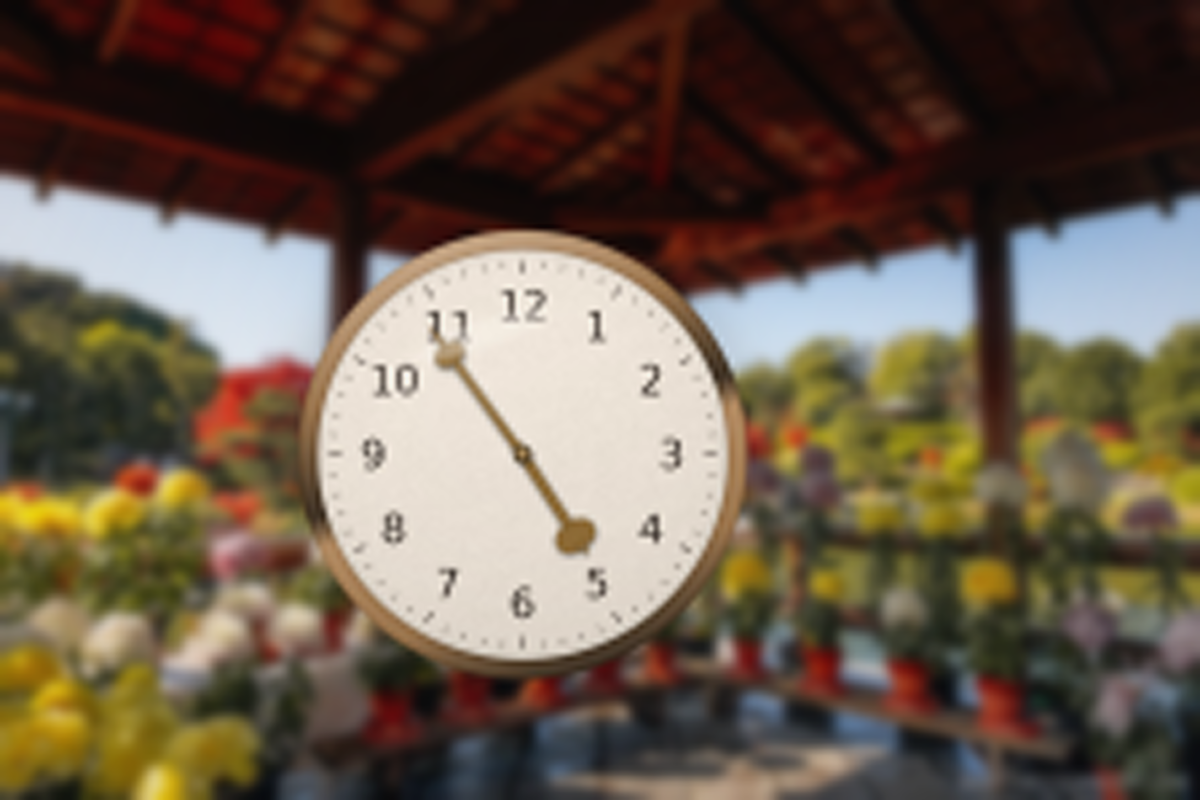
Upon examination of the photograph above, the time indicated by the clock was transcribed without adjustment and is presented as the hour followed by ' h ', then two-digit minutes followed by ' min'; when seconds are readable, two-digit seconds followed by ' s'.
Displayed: 4 h 54 min
